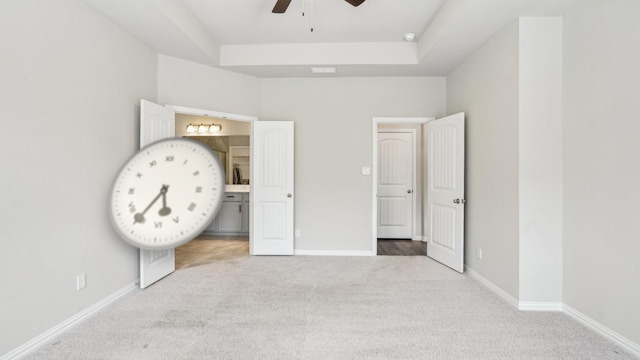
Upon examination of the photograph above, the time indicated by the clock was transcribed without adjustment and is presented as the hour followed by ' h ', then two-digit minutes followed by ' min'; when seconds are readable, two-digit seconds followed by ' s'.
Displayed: 5 h 36 min
